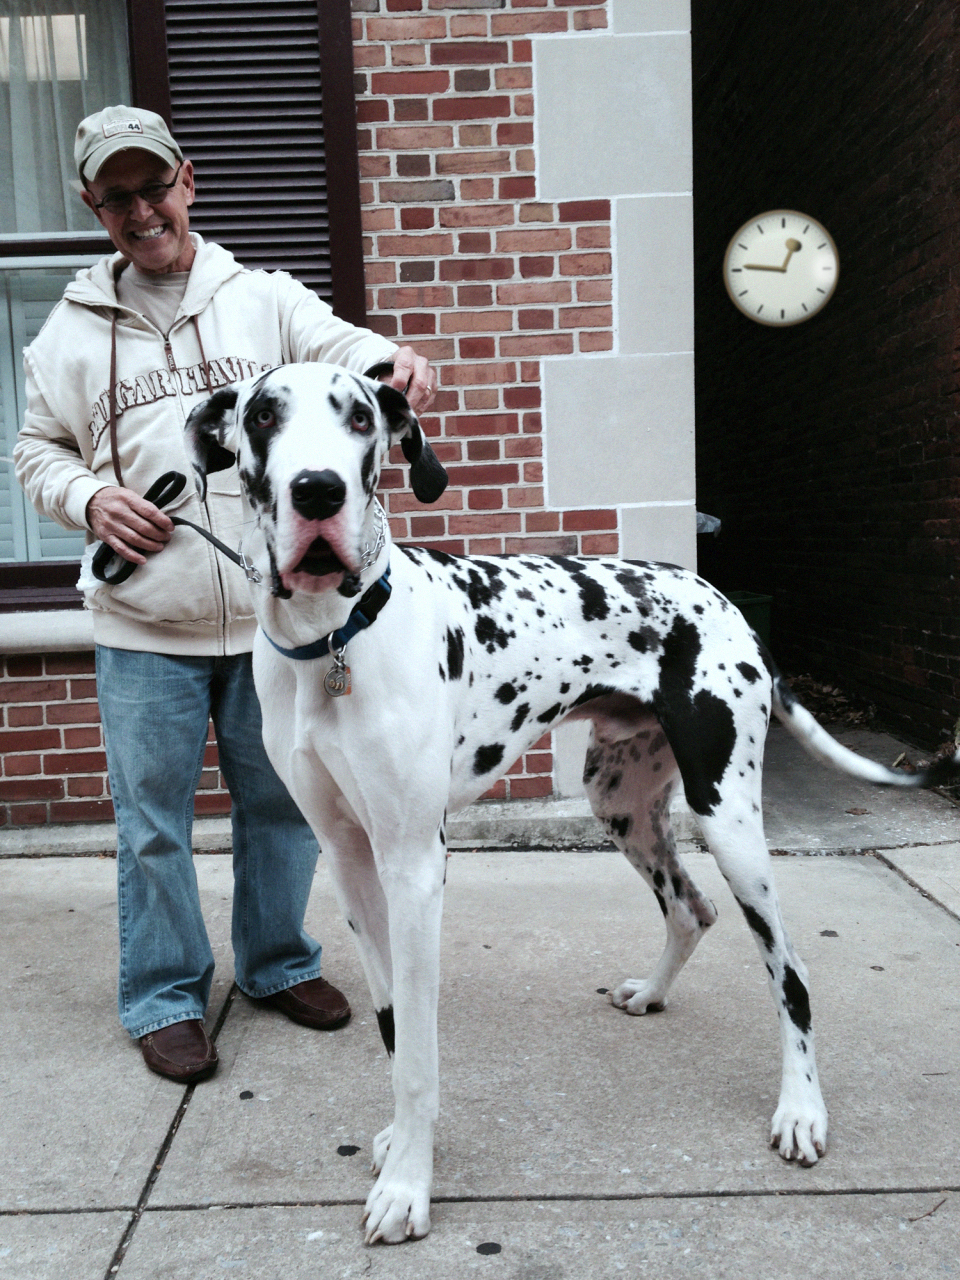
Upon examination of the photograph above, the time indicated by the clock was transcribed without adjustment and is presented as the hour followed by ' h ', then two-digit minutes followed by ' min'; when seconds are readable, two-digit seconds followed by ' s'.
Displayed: 12 h 46 min
